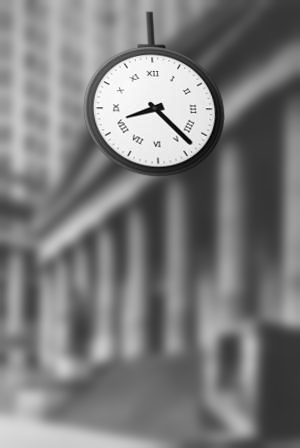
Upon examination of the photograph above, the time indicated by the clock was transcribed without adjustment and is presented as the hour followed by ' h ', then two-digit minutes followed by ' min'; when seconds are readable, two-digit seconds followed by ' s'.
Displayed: 8 h 23 min
